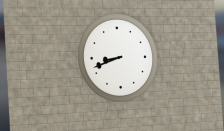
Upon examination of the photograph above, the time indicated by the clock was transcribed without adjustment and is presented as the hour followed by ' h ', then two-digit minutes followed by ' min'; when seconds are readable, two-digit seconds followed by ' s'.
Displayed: 8 h 42 min
